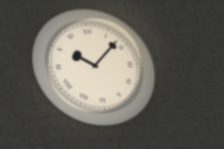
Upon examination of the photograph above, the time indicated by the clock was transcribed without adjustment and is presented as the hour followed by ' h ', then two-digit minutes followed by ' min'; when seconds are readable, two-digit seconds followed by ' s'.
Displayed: 10 h 08 min
